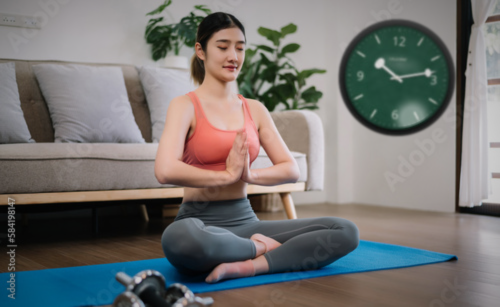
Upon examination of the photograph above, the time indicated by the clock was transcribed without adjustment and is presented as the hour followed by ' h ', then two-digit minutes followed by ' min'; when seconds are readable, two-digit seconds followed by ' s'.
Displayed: 10 h 13 min
